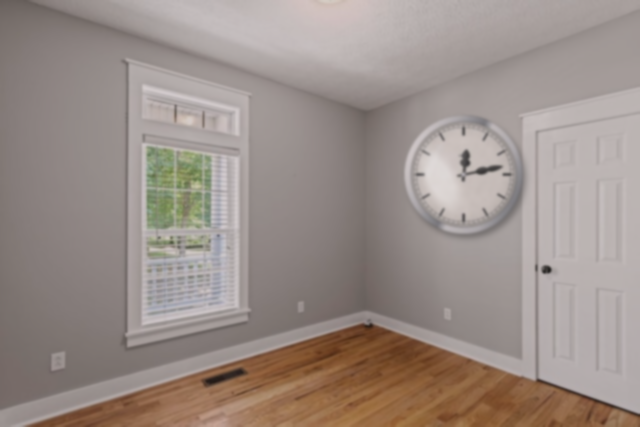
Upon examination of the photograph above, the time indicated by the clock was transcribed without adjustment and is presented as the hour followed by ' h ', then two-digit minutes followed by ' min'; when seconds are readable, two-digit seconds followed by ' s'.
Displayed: 12 h 13 min
